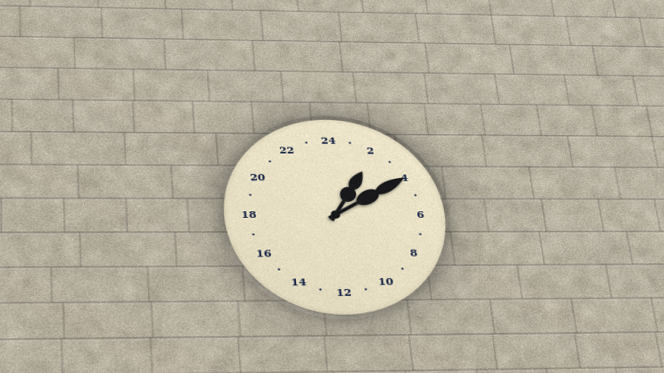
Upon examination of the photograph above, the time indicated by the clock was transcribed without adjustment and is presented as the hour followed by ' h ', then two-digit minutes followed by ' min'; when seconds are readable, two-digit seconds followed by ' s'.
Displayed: 2 h 10 min
